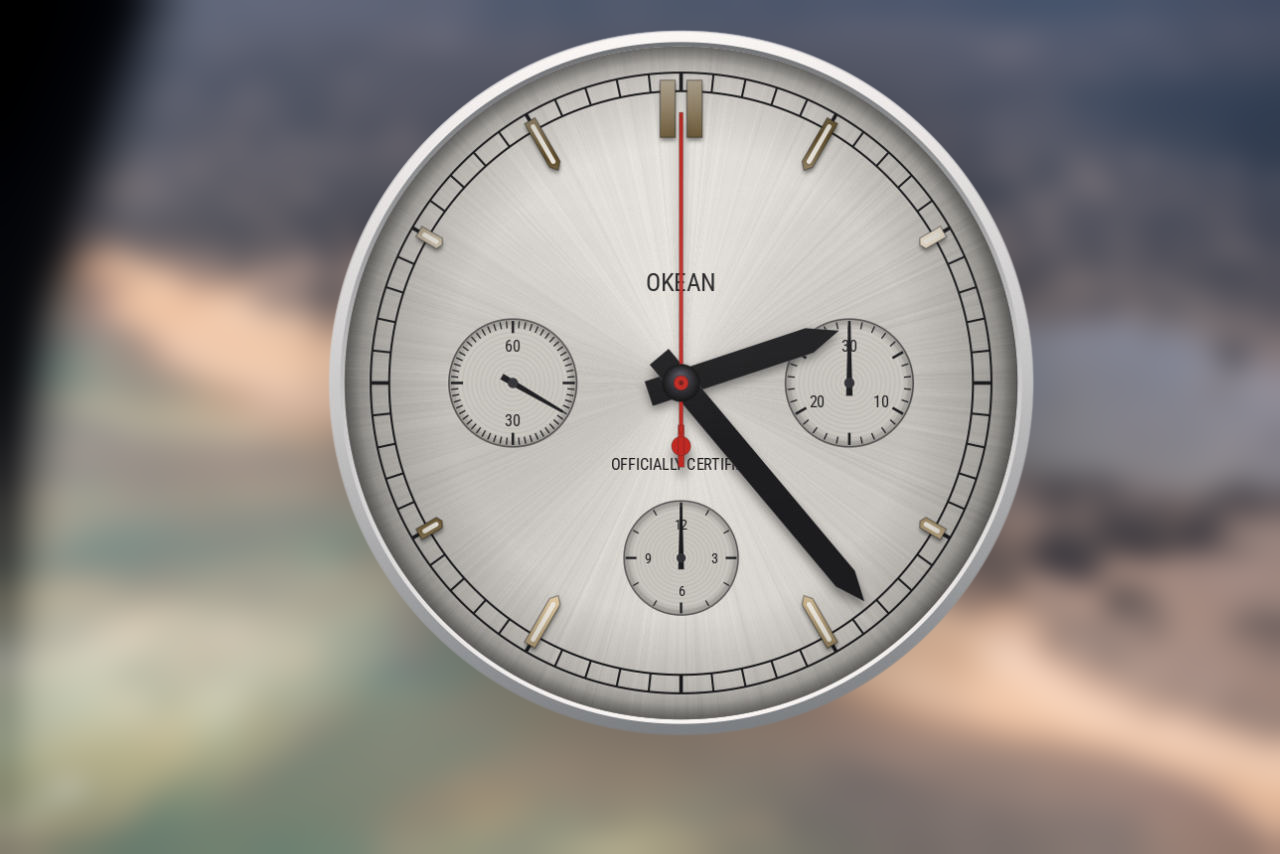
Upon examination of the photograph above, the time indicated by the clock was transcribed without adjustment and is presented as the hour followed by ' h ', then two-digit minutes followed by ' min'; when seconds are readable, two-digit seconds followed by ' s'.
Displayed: 2 h 23 min 20 s
